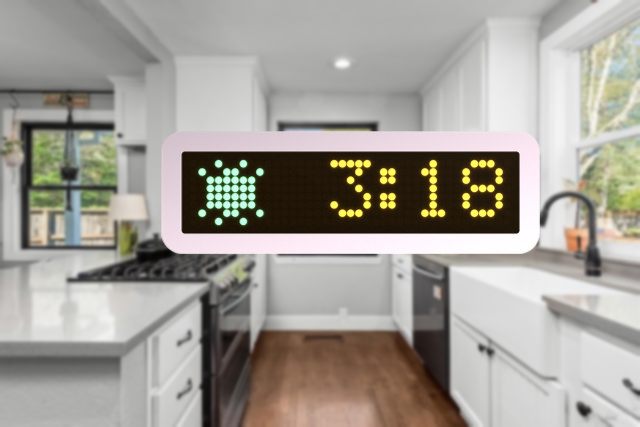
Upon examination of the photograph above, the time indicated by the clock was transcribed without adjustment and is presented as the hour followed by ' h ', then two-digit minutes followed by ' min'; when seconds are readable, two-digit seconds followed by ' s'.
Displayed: 3 h 18 min
